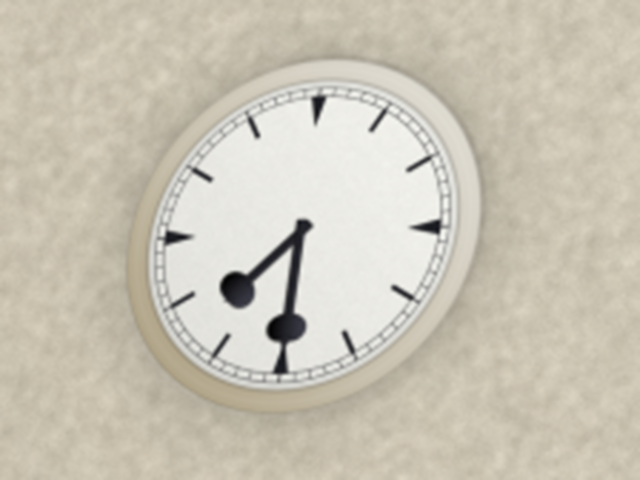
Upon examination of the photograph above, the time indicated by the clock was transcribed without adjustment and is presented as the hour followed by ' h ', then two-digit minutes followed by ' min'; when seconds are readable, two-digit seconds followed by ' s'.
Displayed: 7 h 30 min
